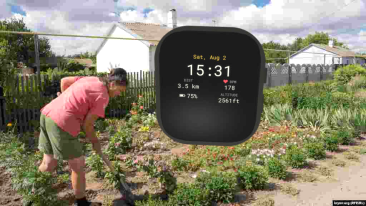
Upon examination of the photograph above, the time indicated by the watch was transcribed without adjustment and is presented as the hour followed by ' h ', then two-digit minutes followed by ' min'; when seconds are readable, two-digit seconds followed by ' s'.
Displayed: 15 h 31 min
